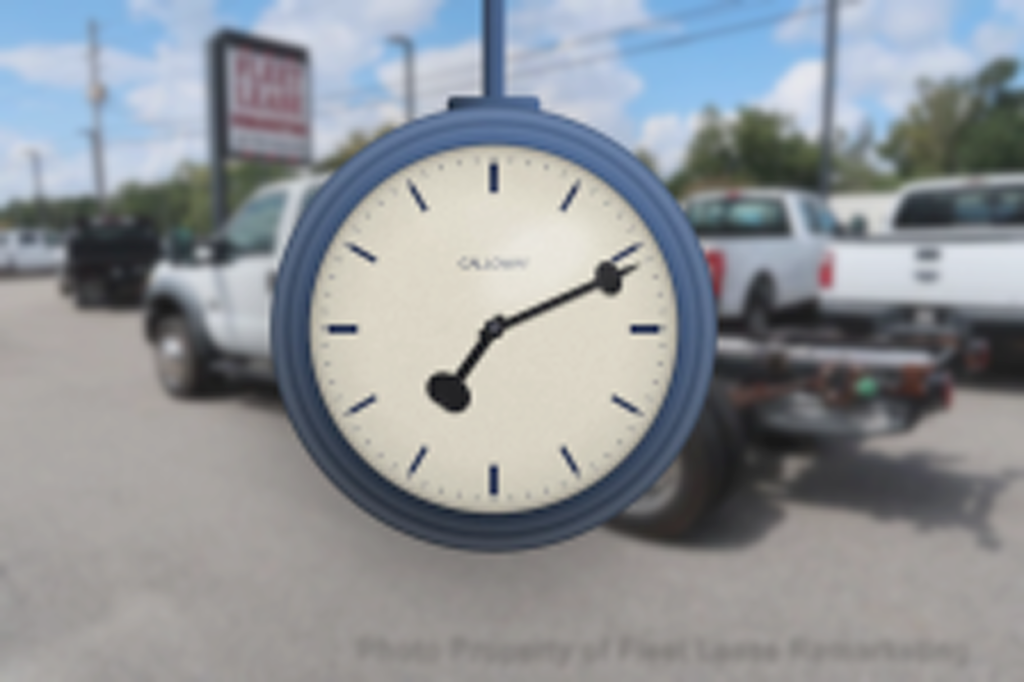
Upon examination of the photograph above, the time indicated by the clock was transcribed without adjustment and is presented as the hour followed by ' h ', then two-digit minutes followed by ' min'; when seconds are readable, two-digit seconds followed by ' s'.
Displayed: 7 h 11 min
